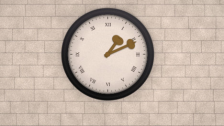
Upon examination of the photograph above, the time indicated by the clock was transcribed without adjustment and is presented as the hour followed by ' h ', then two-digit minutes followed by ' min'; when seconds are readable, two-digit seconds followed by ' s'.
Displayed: 1 h 11 min
